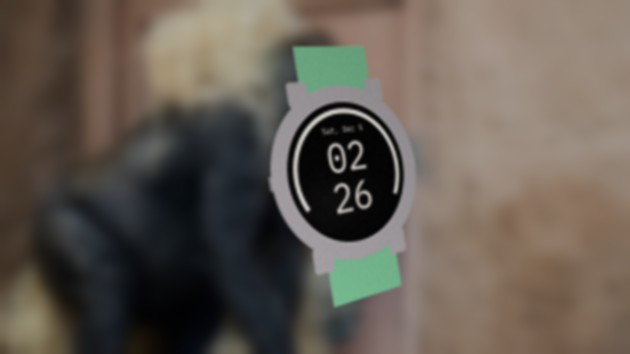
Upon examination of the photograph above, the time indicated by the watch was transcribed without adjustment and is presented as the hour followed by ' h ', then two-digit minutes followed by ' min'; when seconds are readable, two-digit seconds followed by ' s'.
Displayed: 2 h 26 min
